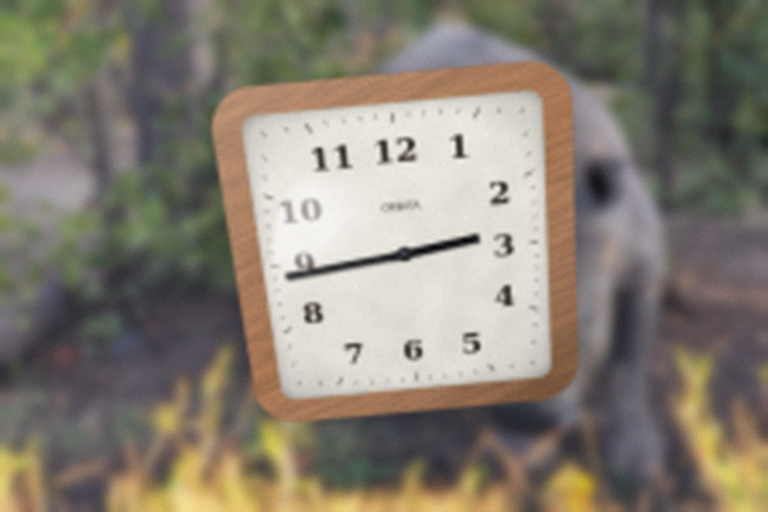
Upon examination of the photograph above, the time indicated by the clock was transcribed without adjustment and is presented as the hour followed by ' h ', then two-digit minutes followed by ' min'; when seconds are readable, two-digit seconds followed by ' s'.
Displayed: 2 h 44 min
